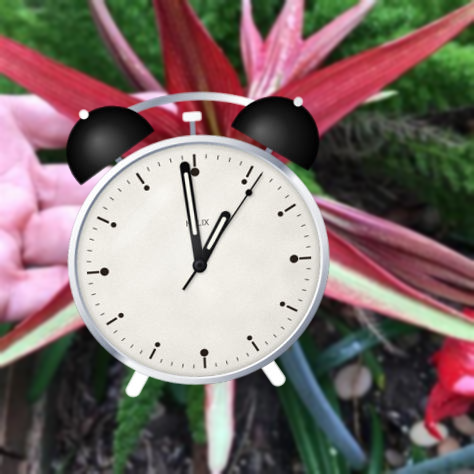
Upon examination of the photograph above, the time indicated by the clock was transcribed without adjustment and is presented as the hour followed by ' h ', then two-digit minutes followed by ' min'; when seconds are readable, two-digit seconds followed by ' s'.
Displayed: 12 h 59 min 06 s
